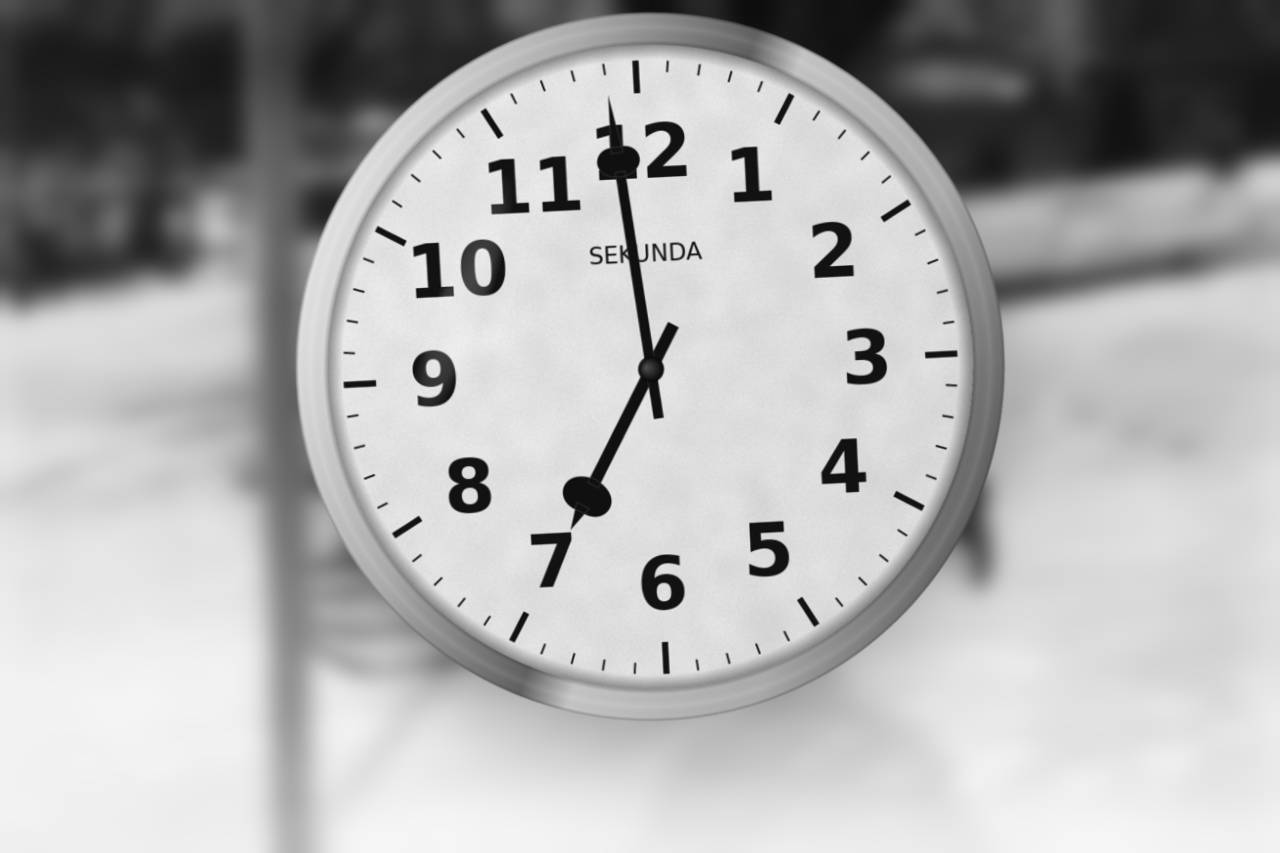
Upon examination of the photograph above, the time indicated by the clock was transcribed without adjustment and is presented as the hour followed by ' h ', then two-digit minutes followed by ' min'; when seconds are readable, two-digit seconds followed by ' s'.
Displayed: 6 h 59 min
